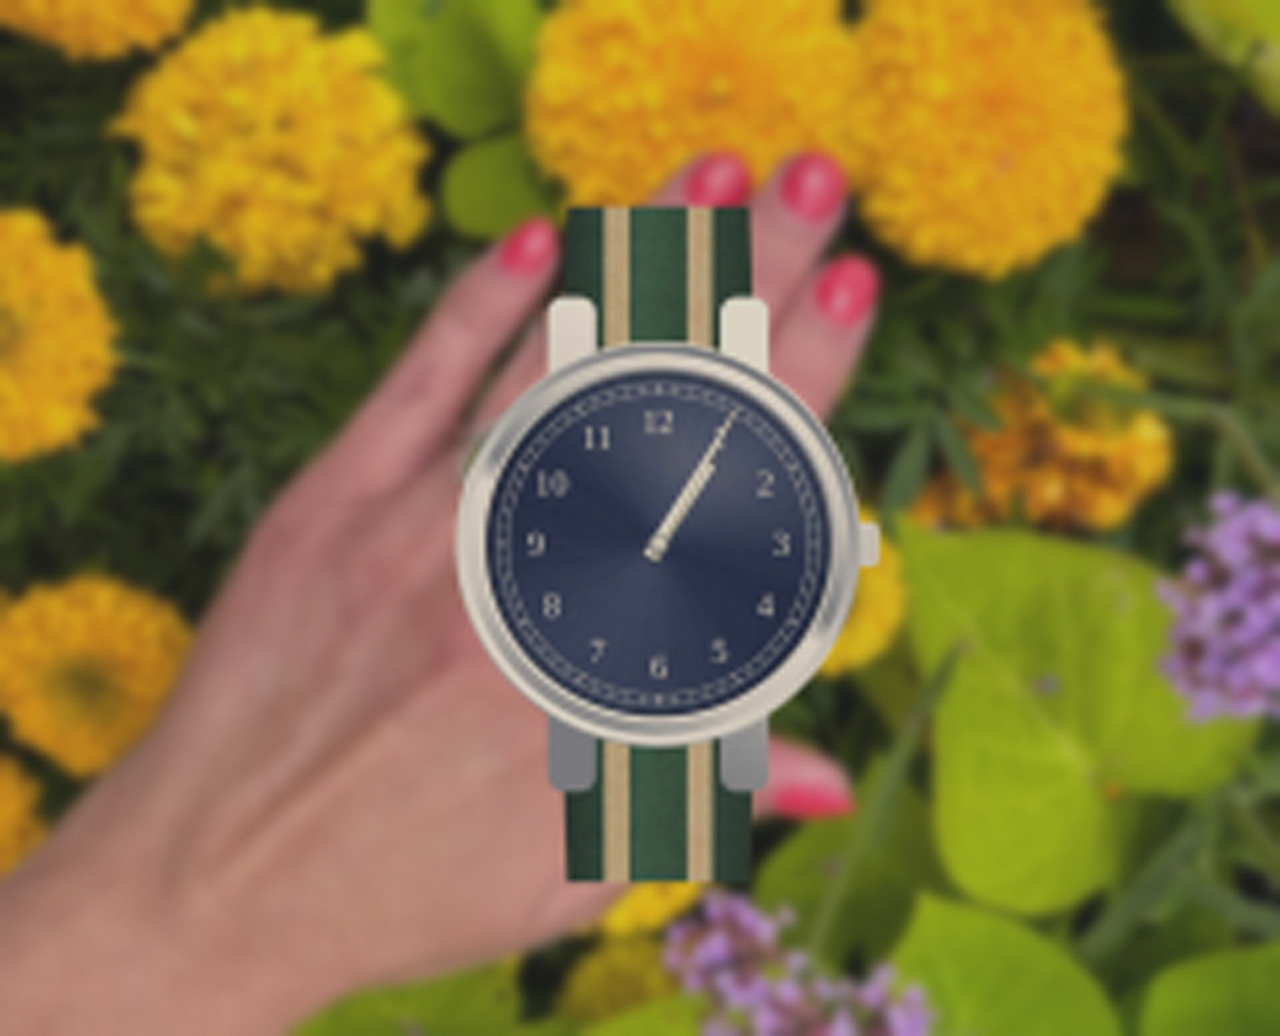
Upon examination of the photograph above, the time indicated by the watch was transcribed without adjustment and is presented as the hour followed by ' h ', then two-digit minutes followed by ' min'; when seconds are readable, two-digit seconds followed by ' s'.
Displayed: 1 h 05 min
